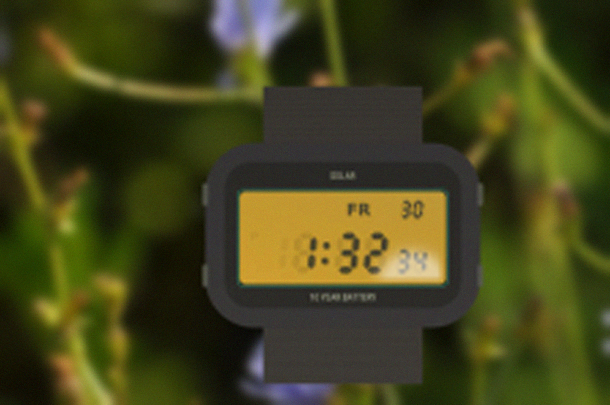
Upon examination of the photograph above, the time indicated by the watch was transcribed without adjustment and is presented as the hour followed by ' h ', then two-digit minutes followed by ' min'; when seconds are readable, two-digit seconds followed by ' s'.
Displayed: 1 h 32 min 34 s
